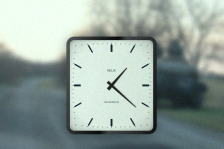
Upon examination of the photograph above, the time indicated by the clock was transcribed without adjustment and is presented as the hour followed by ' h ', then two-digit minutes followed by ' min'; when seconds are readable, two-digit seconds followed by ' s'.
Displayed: 1 h 22 min
